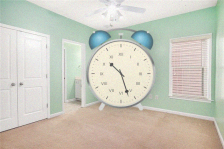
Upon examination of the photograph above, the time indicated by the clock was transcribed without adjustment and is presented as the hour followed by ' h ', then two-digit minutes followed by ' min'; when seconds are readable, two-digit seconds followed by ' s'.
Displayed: 10 h 27 min
